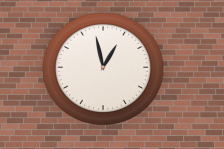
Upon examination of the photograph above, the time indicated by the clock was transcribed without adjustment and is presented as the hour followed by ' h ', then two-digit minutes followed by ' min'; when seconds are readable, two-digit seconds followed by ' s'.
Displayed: 12 h 58 min
